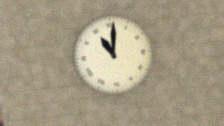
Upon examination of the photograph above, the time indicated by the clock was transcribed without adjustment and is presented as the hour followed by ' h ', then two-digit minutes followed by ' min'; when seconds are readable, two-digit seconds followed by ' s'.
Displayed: 11 h 01 min
